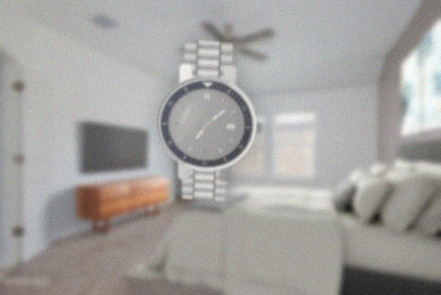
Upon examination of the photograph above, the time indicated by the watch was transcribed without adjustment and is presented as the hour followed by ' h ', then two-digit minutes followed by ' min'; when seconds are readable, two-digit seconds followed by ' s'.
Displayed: 7 h 08 min
